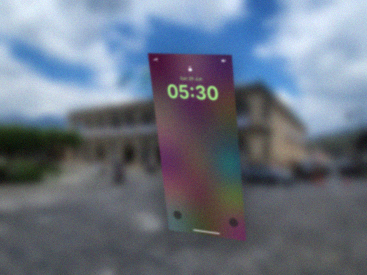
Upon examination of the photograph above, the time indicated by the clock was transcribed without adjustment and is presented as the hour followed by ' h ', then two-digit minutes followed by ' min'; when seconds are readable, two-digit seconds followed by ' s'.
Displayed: 5 h 30 min
